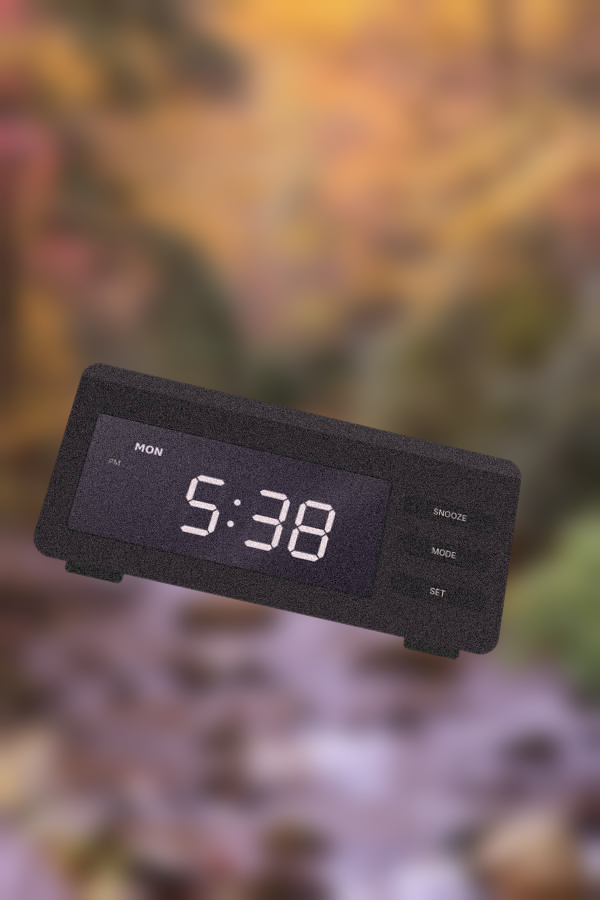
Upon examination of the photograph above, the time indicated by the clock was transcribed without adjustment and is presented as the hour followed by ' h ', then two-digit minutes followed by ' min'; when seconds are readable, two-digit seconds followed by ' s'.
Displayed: 5 h 38 min
